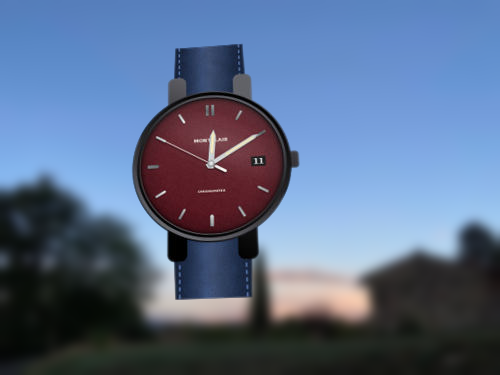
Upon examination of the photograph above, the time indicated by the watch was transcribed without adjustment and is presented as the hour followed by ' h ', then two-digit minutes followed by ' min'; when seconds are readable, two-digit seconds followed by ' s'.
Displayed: 12 h 09 min 50 s
